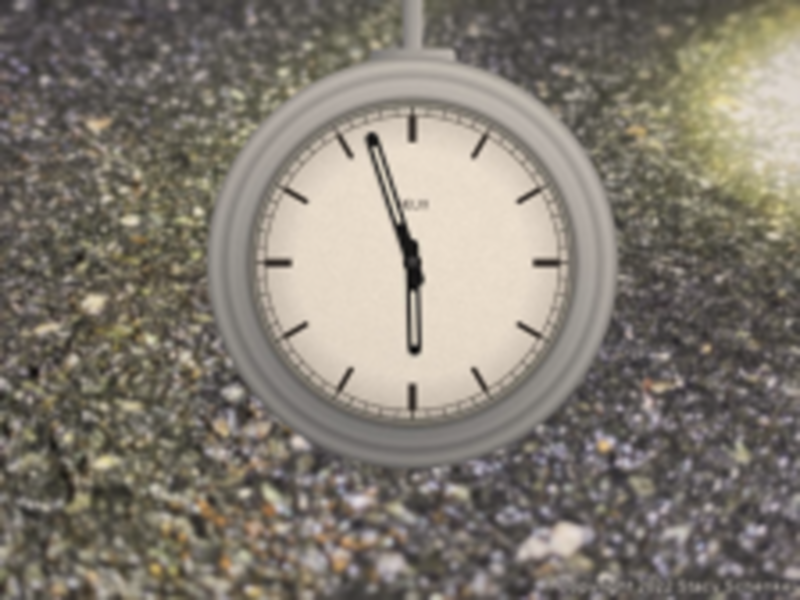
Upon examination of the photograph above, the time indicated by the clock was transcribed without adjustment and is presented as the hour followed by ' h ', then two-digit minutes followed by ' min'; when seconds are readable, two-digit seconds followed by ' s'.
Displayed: 5 h 57 min
